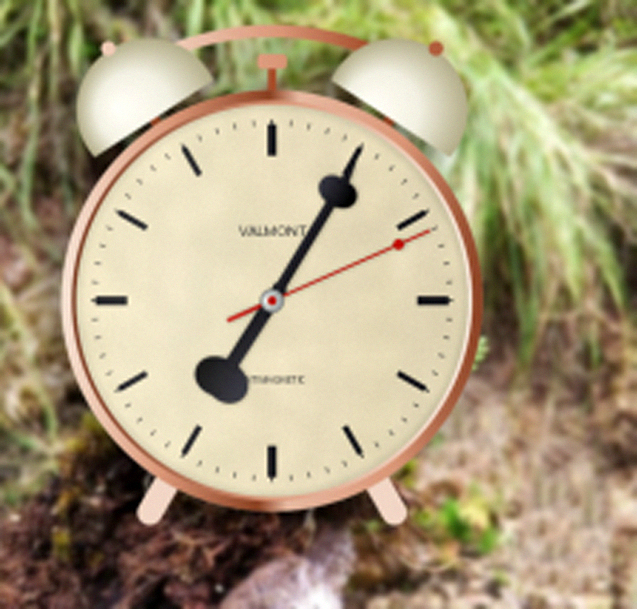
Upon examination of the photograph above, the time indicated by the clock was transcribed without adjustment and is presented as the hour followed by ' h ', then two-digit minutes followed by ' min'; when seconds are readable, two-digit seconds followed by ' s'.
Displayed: 7 h 05 min 11 s
